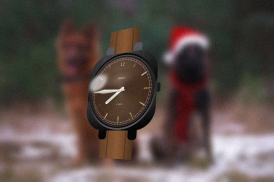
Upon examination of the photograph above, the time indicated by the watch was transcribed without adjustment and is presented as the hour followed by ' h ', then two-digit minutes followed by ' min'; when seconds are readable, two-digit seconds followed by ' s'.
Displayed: 7 h 45 min
